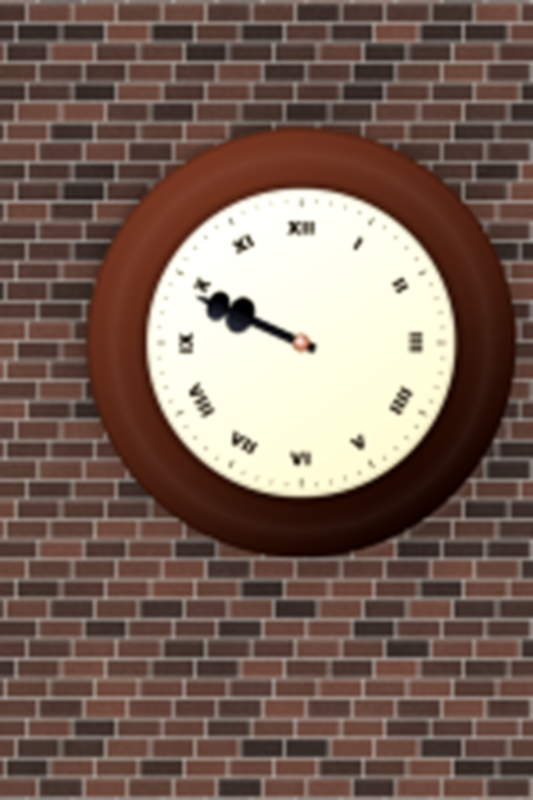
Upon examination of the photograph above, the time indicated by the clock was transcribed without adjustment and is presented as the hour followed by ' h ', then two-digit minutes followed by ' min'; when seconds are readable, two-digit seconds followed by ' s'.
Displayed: 9 h 49 min
